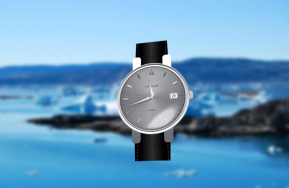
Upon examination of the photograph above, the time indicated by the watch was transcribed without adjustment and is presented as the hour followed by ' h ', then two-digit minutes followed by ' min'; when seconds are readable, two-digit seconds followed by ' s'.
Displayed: 11 h 42 min
